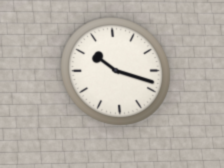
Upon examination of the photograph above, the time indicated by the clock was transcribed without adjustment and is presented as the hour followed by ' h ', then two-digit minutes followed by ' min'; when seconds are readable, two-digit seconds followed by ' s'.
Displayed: 10 h 18 min
